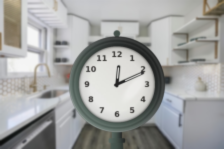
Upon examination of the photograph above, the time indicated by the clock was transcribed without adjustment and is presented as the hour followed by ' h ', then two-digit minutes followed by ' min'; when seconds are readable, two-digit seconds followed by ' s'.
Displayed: 12 h 11 min
